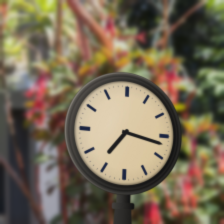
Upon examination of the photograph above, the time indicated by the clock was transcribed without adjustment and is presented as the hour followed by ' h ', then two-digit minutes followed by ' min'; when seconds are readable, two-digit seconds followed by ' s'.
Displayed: 7 h 17 min
